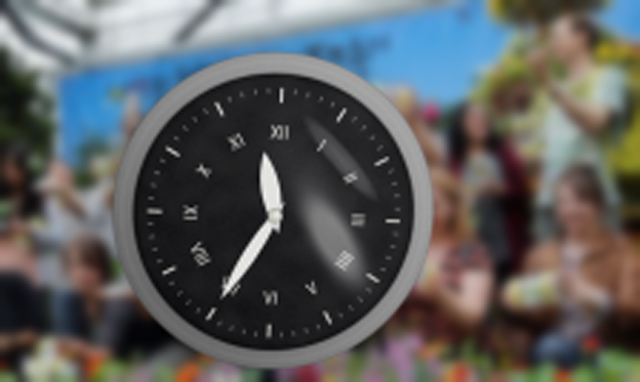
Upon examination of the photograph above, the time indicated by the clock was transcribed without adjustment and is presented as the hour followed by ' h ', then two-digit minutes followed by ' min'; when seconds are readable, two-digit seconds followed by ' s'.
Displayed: 11 h 35 min
